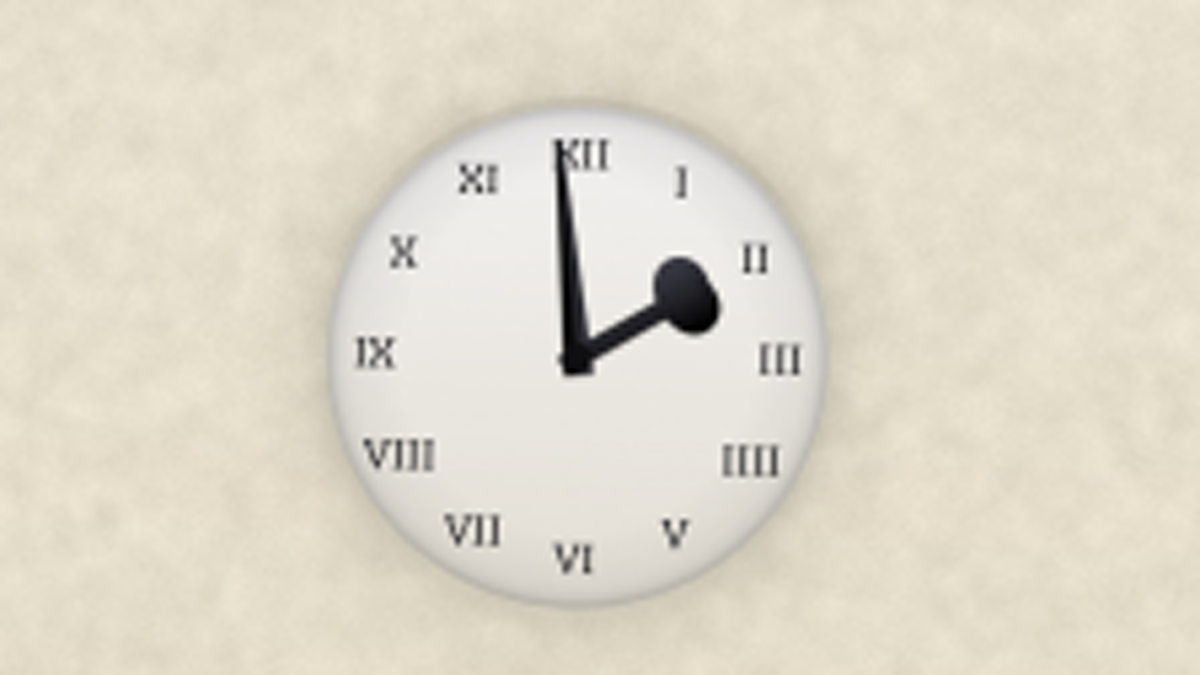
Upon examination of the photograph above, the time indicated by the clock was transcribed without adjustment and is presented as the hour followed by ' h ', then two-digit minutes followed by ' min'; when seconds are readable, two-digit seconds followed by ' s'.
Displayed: 1 h 59 min
